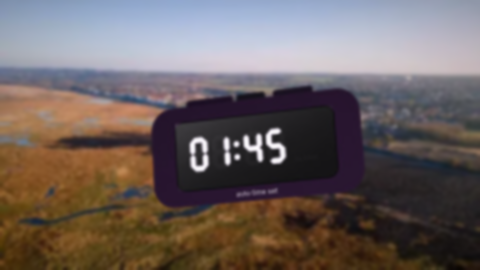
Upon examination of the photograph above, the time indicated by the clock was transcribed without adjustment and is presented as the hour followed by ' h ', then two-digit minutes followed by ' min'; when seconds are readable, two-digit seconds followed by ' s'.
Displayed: 1 h 45 min
